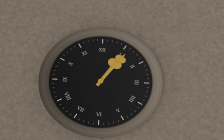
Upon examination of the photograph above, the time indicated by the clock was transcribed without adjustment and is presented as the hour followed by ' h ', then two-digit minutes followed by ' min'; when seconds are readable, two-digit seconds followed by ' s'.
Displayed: 1 h 06 min
